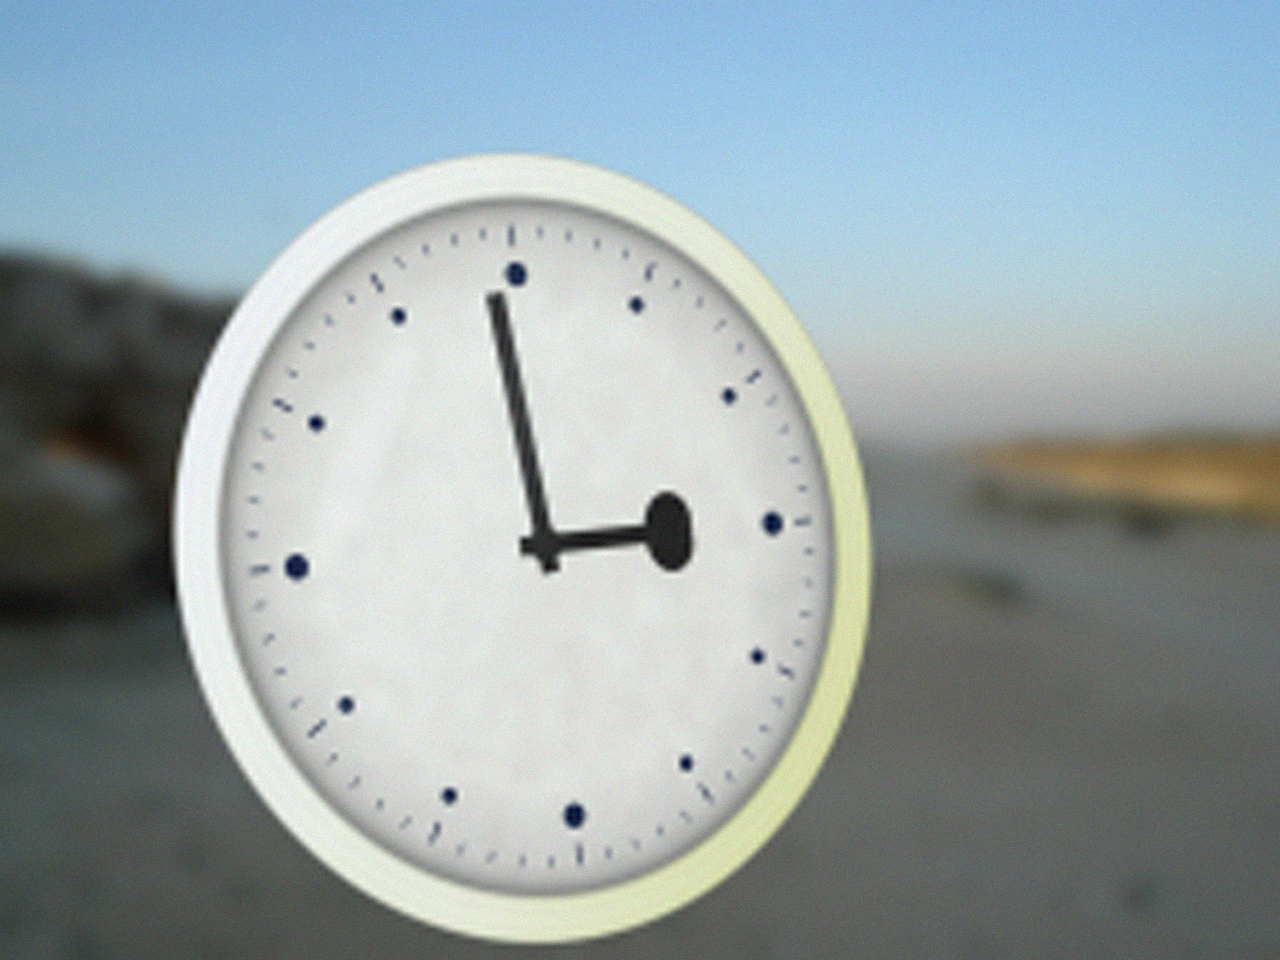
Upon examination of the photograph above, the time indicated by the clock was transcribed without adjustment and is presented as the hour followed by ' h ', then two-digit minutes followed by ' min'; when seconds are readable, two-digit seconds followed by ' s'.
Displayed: 2 h 59 min
